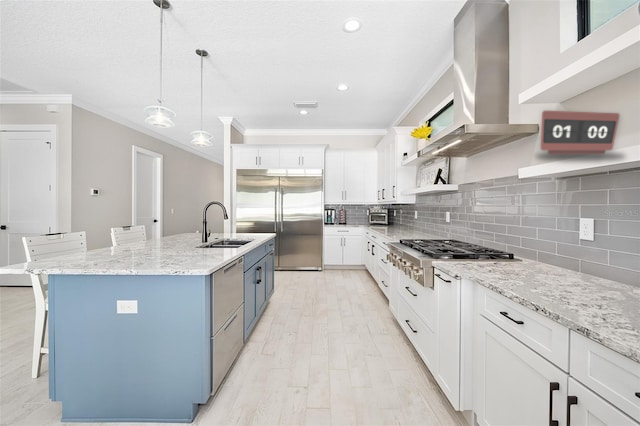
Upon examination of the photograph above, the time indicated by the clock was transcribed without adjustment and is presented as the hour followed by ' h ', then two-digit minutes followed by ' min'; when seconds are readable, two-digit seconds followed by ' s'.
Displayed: 1 h 00 min
